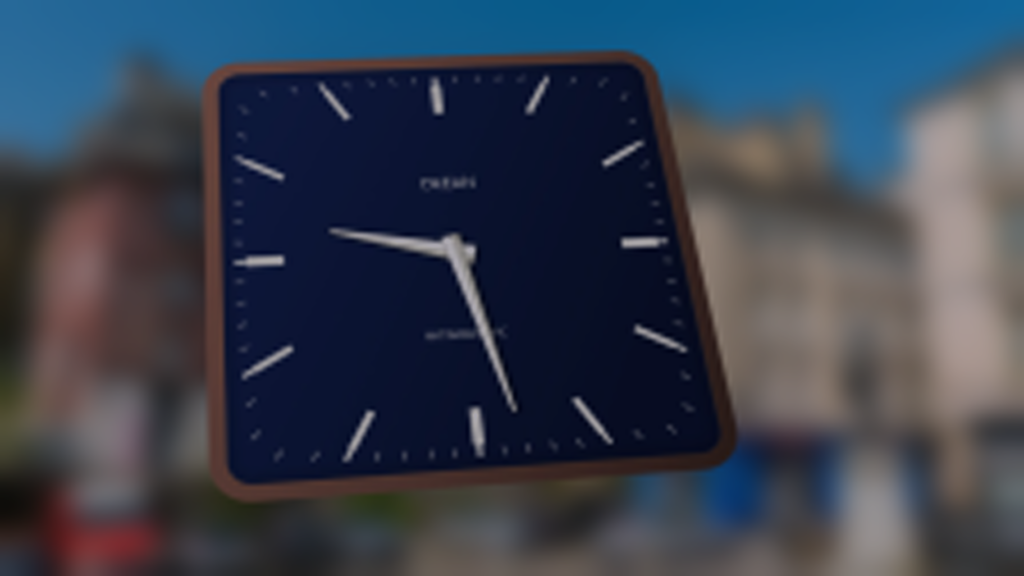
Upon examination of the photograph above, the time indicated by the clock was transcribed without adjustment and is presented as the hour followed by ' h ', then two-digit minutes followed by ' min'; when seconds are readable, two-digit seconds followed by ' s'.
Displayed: 9 h 28 min
